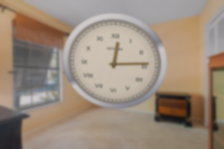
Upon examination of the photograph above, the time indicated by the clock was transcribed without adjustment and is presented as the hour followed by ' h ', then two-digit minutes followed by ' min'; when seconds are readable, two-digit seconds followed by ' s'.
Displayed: 12 h 14 min
